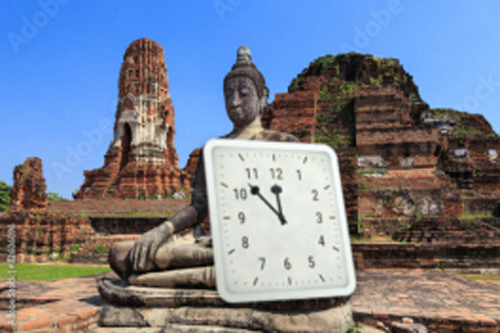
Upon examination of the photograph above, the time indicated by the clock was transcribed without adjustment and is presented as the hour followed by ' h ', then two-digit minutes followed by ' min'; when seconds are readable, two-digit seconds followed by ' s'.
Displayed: 11 h 53 min
